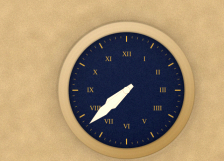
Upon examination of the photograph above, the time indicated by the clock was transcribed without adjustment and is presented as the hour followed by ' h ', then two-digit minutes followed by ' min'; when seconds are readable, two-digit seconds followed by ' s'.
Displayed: 7 h 38 min
